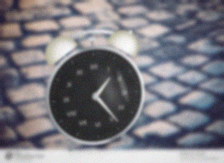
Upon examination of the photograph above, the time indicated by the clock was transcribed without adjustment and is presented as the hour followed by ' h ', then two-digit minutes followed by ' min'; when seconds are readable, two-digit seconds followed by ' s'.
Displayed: 1 h 24 min
